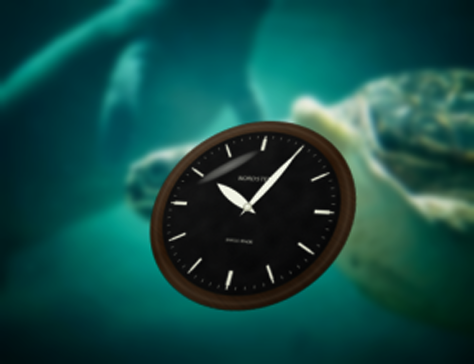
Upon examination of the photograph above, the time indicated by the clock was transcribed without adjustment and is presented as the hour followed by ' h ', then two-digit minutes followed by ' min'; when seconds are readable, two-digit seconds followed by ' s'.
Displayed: 10 h 05 min
